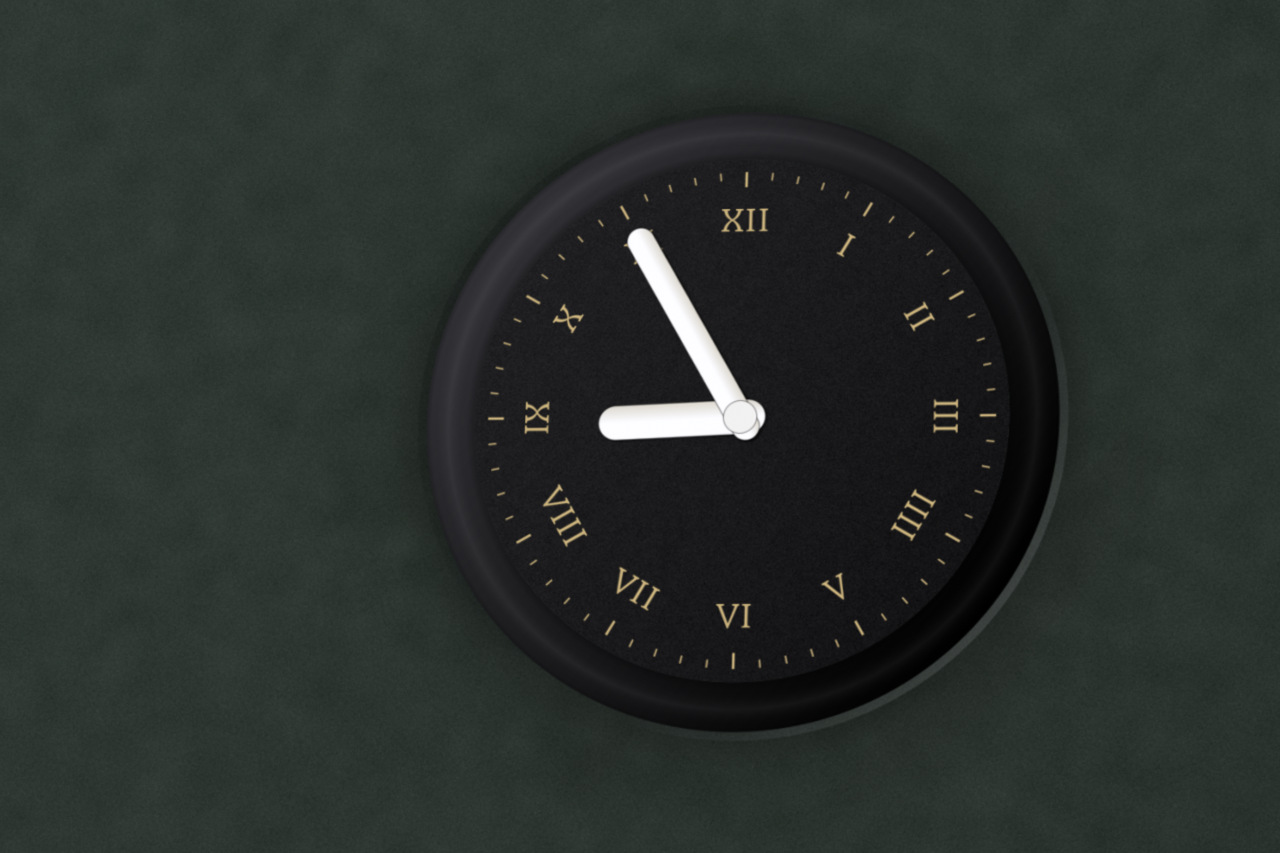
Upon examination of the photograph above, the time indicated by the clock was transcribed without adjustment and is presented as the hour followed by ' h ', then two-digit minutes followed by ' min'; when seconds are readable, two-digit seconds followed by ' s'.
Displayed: 8 h 55 min
